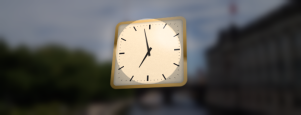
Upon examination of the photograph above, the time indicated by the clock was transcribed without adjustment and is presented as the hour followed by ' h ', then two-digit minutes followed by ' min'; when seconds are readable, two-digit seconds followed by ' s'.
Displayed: 6 h 58 min
